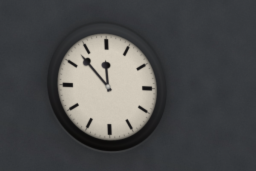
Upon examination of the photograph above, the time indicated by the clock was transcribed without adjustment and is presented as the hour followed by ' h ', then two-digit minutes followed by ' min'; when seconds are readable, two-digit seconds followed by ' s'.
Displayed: 11 h 53 min
